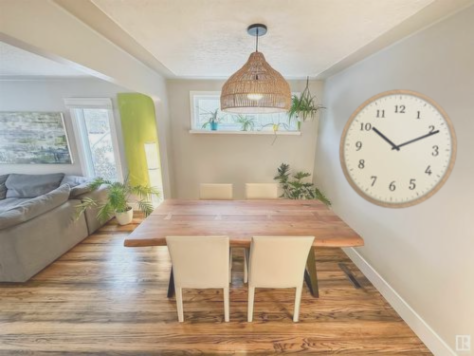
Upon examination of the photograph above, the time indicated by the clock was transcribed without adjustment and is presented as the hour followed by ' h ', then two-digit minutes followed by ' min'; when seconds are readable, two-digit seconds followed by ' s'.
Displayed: 10 h 11 min
